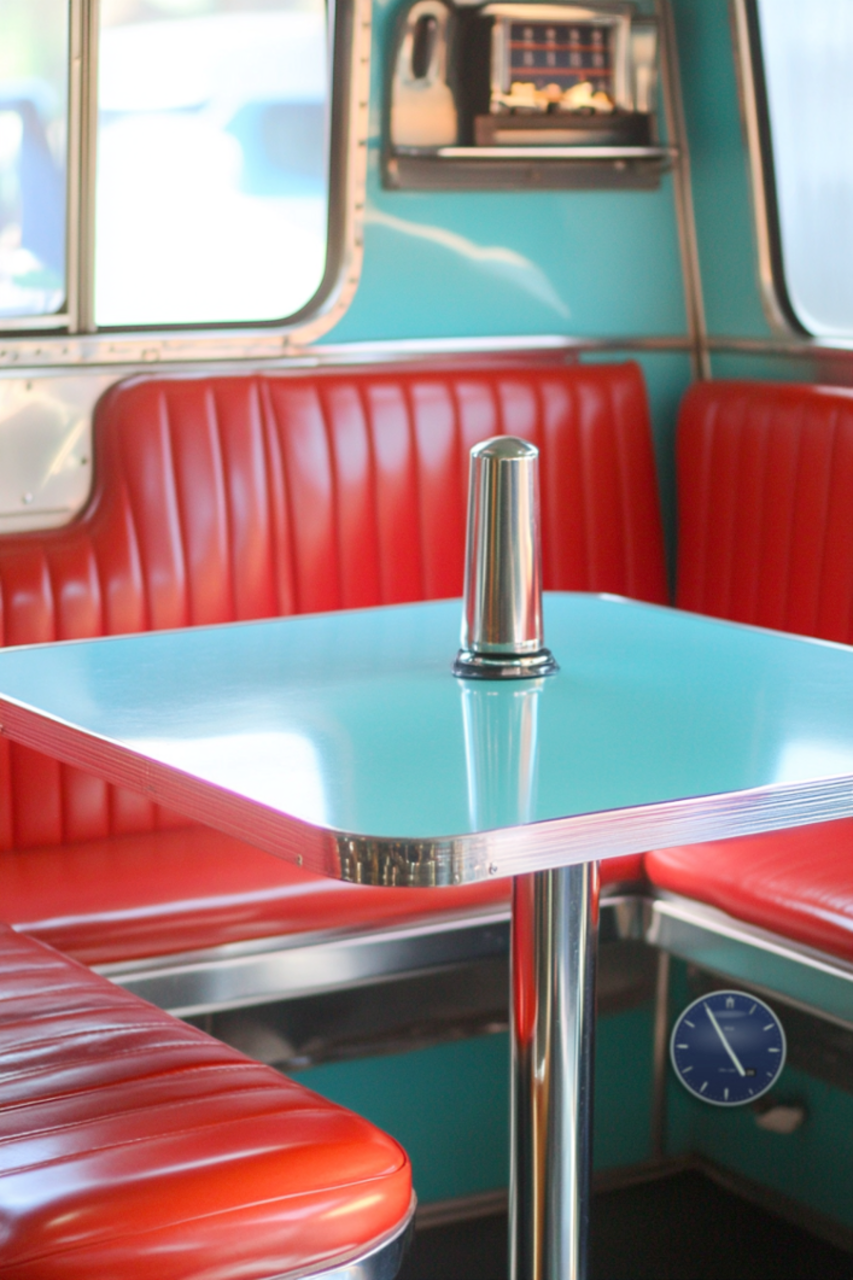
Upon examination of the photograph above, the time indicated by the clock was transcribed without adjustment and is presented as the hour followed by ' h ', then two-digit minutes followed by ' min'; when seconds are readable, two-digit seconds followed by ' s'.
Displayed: 4 h 55 min
